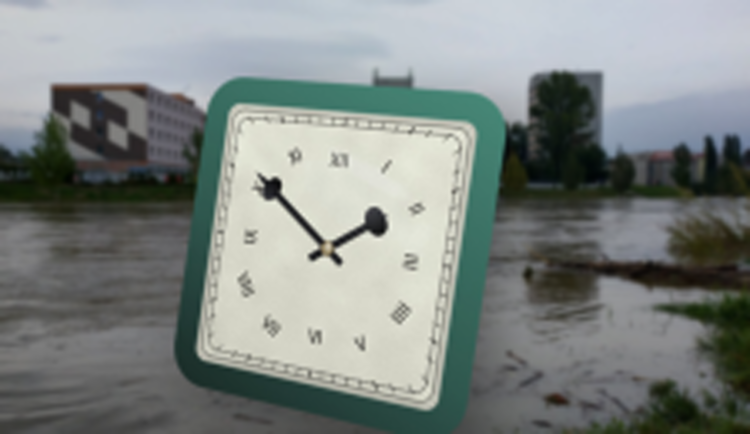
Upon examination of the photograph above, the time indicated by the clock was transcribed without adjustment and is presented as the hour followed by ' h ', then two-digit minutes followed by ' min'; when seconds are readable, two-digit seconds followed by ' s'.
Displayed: 1 h 51 min
